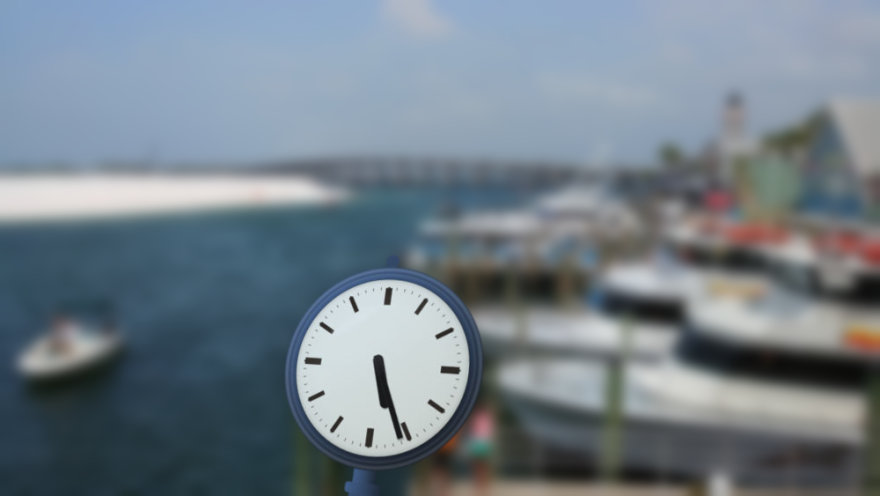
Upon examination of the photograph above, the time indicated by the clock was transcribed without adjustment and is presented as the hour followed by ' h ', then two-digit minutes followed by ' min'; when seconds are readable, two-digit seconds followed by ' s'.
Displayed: 5 h 26 min
